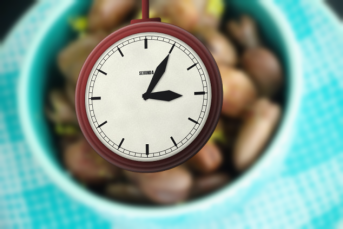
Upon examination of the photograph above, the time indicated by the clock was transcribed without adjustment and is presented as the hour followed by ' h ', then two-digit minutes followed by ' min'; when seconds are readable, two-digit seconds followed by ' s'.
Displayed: 3 h 05 min
